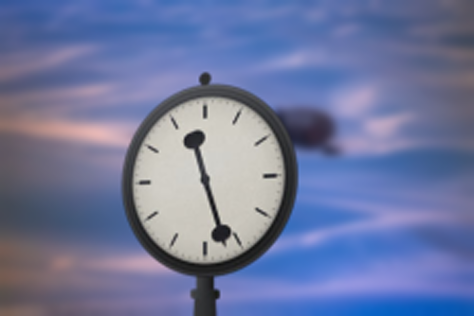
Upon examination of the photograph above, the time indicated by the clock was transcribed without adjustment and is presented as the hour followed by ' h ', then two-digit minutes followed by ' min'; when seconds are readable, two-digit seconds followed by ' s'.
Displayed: 11 h 27 min
